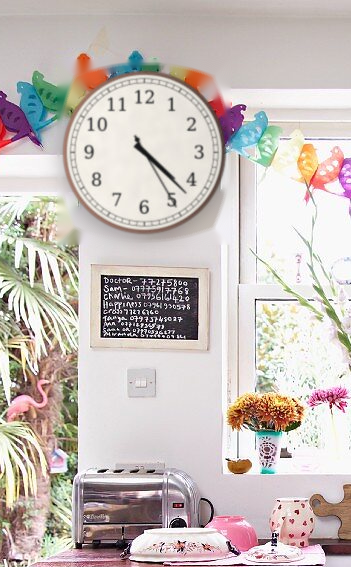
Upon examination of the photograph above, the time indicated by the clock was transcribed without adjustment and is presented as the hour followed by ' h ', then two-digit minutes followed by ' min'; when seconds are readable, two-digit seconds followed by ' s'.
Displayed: 4 h 22 min 25 s
